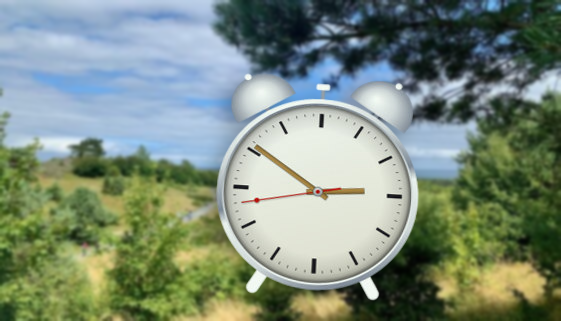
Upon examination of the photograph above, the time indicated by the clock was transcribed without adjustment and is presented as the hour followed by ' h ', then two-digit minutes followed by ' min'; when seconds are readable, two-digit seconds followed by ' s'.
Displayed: 2 h 50 min 43 s
